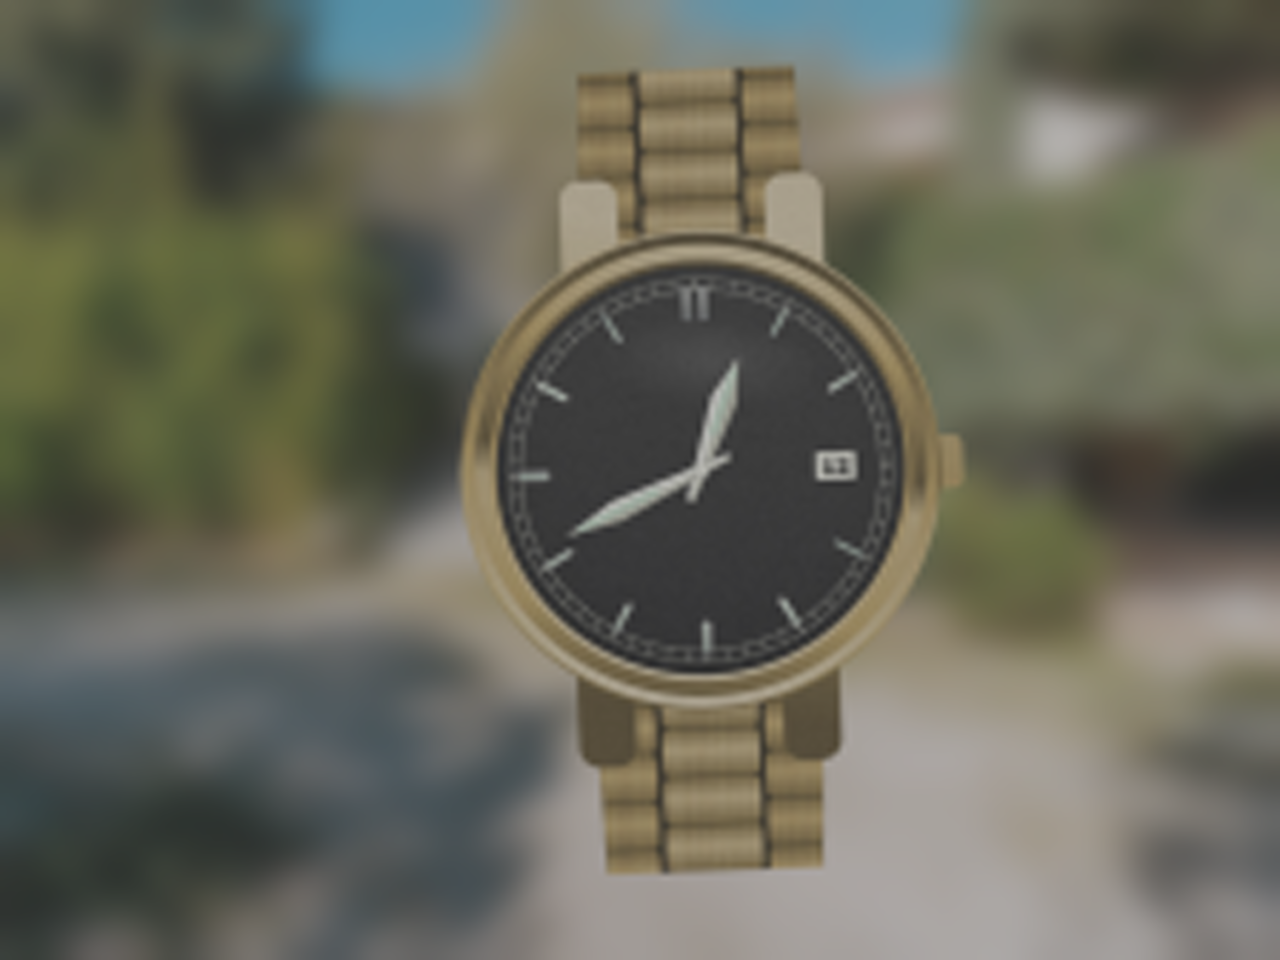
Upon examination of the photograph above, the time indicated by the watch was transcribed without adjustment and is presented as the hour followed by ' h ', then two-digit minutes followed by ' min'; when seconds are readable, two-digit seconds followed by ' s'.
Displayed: 12 h 41 min
